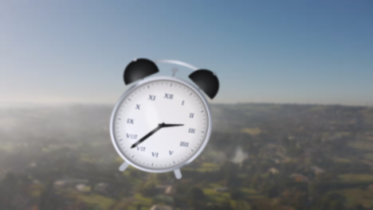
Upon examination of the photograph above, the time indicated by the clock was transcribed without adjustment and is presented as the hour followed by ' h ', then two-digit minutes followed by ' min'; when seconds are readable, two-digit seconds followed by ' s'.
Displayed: 2 h 37 min
